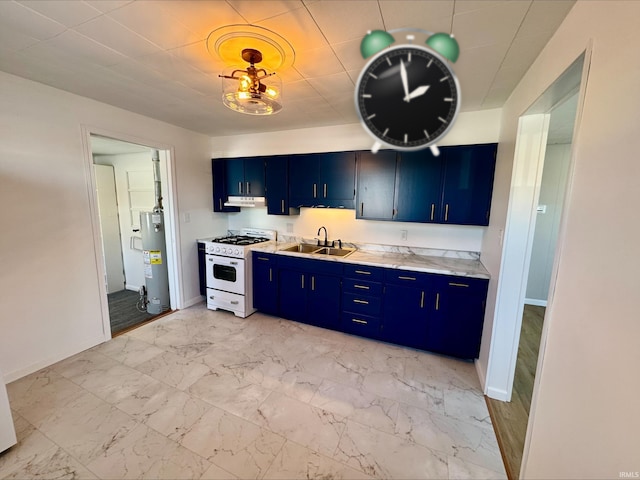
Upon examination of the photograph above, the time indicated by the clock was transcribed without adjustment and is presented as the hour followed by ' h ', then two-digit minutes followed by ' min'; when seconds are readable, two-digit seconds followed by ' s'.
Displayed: 1 h 58 min
